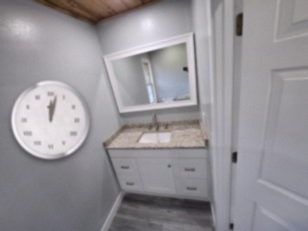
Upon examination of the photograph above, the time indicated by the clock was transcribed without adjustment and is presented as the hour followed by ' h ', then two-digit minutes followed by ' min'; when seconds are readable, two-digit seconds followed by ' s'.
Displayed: 12 h 02 min
